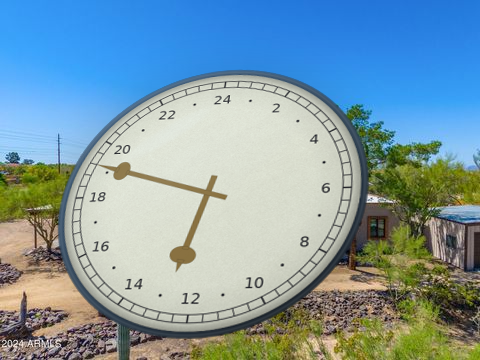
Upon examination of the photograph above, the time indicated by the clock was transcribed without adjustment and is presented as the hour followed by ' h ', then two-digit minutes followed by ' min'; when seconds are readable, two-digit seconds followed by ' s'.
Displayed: 12 h 48 min
